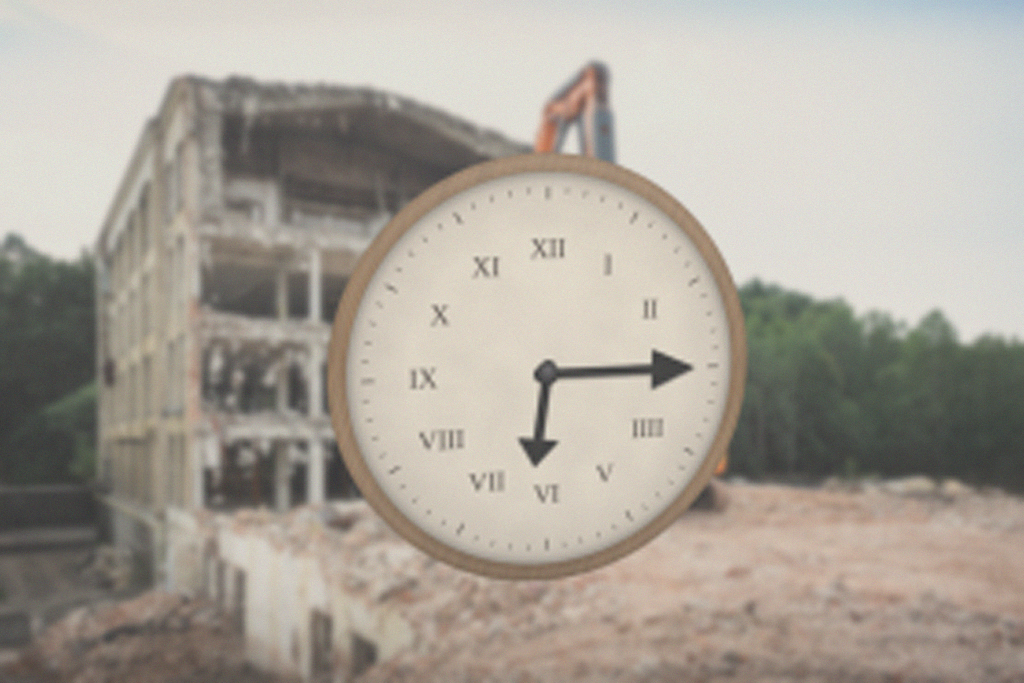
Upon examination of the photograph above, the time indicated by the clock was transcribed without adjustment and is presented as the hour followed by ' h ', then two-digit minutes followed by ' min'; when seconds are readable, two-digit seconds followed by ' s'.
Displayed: 6 h 15 min
